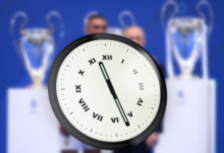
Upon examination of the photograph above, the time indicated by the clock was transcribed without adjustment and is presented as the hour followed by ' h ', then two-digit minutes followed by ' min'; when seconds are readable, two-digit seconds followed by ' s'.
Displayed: 11 h 27 min
